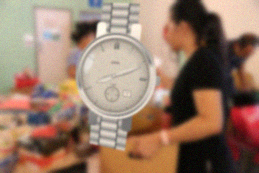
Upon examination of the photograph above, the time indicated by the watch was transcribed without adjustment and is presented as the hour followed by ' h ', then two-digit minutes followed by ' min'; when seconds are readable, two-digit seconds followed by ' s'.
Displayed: 8 h 11 min
